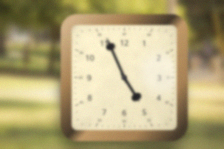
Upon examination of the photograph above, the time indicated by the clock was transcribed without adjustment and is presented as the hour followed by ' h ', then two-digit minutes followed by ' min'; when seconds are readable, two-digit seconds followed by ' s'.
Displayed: 4 h 56 min
